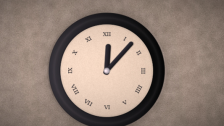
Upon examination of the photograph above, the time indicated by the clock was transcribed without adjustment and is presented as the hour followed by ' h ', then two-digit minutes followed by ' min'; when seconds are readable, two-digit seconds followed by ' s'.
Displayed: 12 h 07 min
